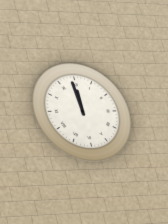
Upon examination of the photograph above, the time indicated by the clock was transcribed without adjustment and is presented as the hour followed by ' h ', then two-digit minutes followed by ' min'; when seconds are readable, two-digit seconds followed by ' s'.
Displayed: 11 h 59 min
